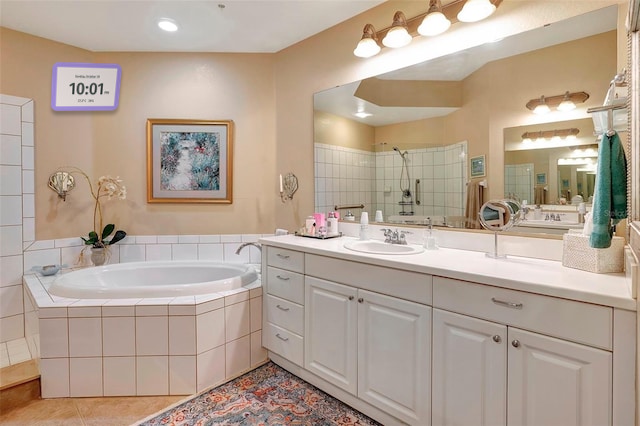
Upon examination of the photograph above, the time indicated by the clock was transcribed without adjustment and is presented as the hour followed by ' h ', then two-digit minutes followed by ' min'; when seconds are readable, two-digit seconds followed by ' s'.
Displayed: 10 h 01 min
